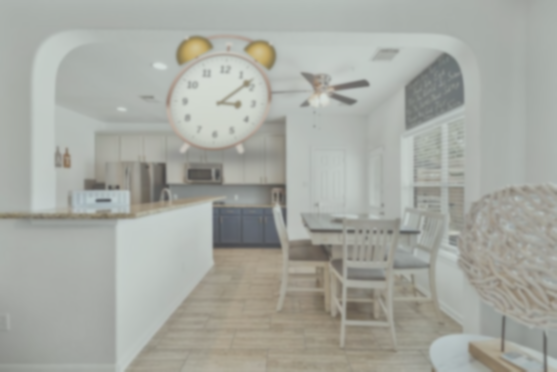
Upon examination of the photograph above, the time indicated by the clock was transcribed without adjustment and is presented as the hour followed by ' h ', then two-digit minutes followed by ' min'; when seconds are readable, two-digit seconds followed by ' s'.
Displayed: 3 h 08 min
